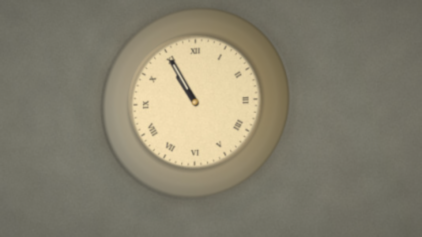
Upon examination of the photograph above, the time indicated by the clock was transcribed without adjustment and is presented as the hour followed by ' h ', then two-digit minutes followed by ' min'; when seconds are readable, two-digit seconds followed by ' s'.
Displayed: 10 h 55 min
